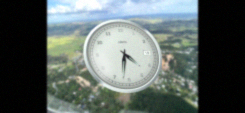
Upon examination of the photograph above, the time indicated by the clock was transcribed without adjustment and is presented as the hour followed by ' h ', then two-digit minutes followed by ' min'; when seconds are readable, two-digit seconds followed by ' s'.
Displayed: 4 h 32 min
